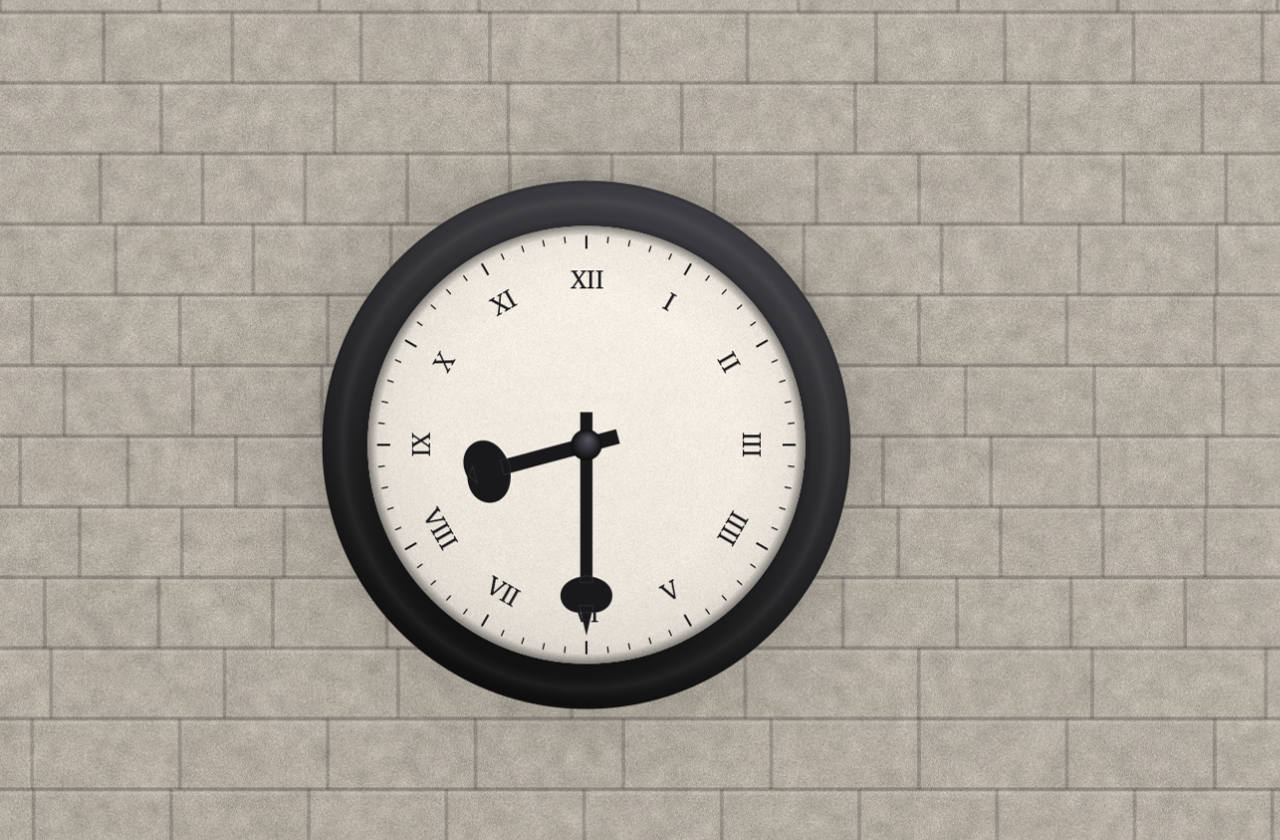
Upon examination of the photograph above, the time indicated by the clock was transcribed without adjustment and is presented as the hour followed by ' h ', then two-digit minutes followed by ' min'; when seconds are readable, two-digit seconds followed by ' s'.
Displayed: 8 h 30 min
